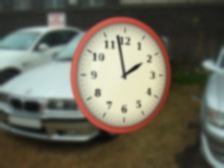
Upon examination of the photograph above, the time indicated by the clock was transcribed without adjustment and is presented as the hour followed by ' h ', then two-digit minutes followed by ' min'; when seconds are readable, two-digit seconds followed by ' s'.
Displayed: 1 h 58 min
